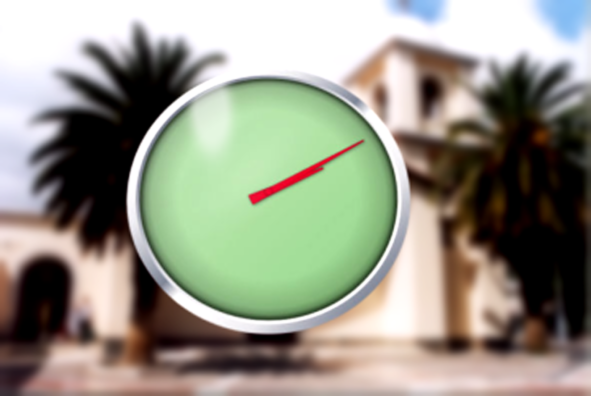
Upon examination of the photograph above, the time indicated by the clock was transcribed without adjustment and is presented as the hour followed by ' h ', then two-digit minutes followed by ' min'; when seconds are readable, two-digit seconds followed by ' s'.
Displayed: 2 h 10 min
